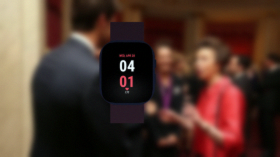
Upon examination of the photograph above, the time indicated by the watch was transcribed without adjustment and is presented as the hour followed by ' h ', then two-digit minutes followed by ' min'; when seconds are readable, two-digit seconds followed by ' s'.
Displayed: 4 h 01 min
